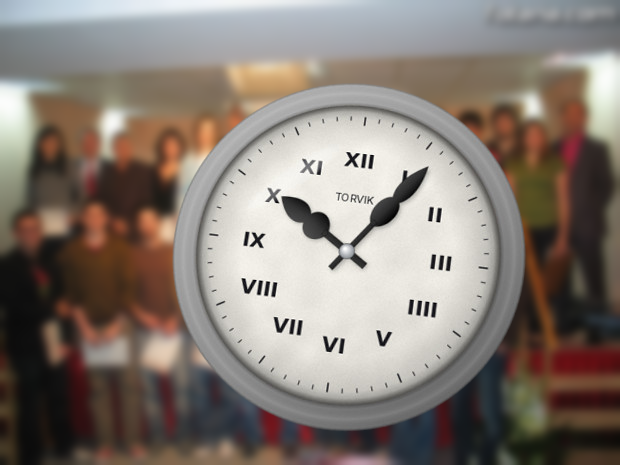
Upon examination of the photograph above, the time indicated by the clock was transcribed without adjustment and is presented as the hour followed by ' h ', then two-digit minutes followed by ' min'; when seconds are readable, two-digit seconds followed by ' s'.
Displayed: 10 h 06 min
